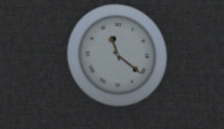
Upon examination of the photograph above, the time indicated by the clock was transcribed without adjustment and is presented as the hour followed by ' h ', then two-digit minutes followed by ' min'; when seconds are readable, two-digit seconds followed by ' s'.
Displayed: 11 h 21 min
